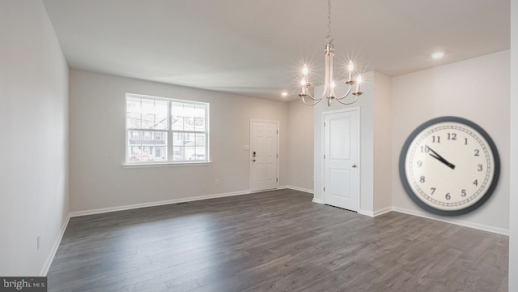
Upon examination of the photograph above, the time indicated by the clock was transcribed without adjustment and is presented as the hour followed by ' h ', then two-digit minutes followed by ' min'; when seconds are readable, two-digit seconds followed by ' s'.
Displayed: 9 h 51 min
